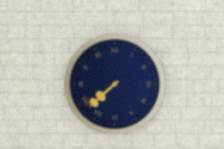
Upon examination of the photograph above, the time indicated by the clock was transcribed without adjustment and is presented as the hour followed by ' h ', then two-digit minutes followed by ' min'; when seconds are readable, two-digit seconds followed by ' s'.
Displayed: 7 h 38 min
